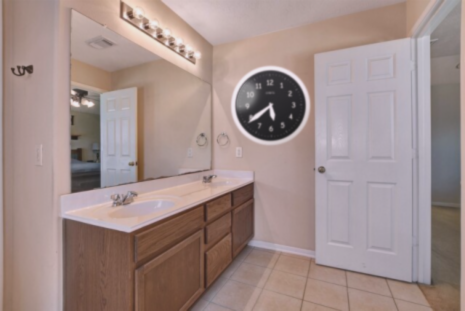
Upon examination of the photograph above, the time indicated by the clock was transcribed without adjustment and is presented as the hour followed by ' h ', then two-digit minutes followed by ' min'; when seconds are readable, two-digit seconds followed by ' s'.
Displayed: 5 h 39 min
